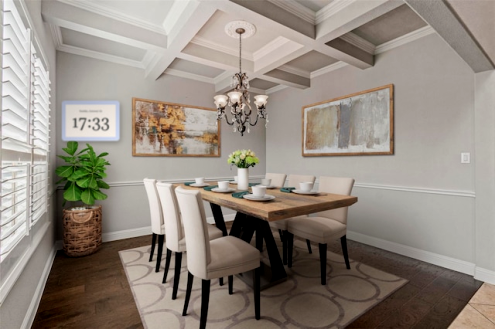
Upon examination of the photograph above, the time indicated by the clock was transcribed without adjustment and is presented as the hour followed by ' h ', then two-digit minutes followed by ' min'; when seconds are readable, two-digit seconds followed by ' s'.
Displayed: 17 h 33 min
